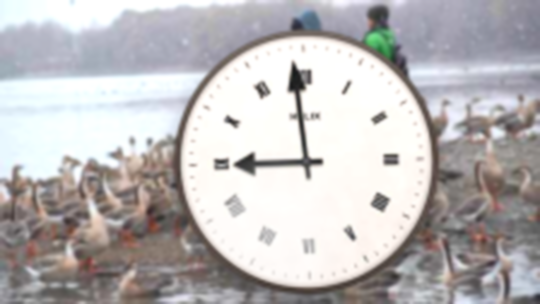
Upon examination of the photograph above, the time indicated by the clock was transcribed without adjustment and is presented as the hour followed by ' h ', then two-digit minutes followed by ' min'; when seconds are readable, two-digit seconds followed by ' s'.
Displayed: 8 h 59 min
